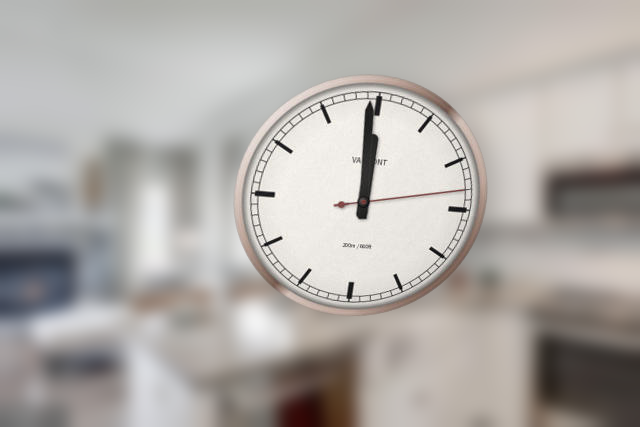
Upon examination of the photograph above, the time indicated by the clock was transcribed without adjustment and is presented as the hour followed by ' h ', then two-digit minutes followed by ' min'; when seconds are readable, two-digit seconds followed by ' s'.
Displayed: 11 h 59 min 13 s
